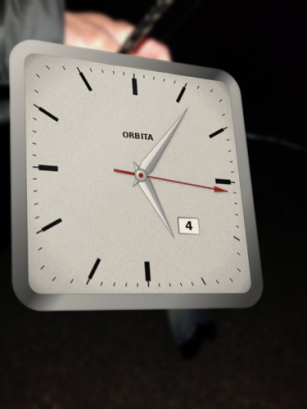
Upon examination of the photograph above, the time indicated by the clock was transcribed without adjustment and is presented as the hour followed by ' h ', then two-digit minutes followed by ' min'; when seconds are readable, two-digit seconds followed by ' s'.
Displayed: 5 h 06 min 16 s
